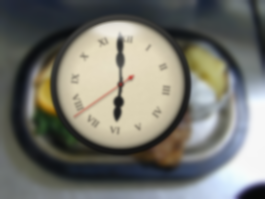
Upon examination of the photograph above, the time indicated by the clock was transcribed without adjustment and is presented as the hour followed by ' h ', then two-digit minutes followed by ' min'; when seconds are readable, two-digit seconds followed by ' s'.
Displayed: 5 h 58 min 38 s
